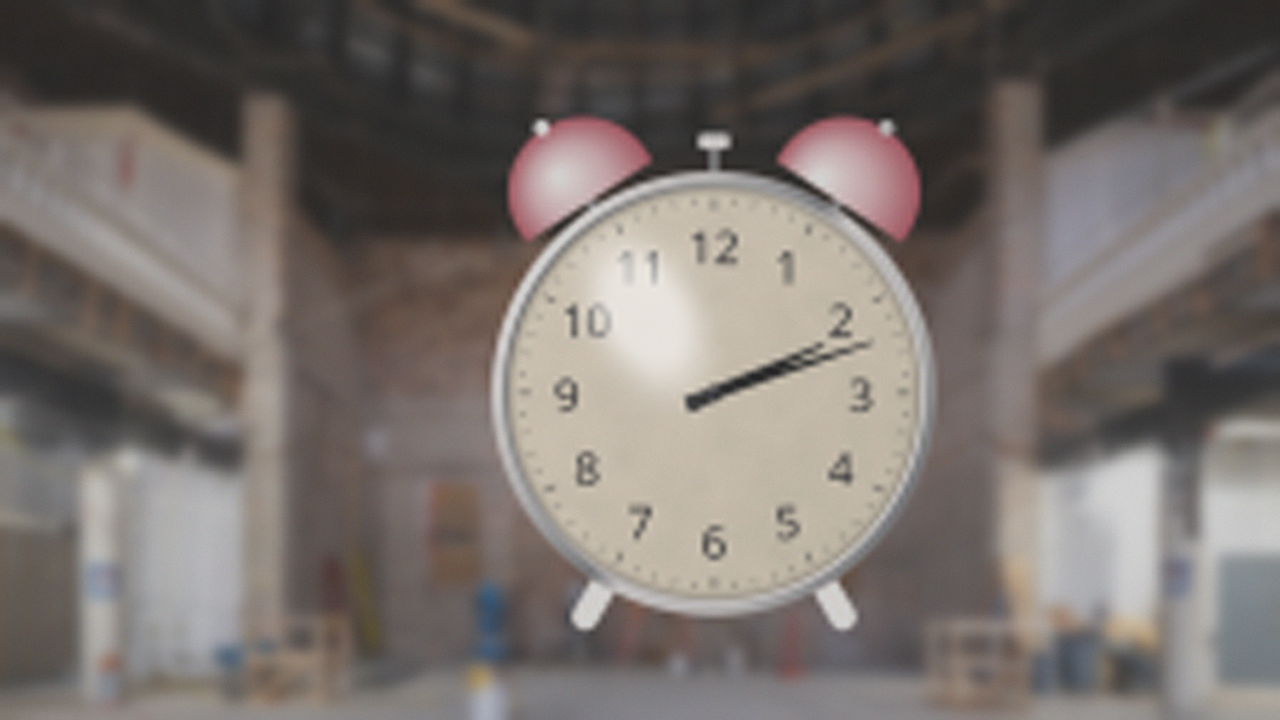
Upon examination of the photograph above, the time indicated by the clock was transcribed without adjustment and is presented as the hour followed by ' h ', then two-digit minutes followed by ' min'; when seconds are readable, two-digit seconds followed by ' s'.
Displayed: 2 h 12 min
